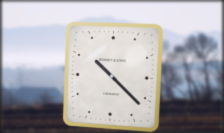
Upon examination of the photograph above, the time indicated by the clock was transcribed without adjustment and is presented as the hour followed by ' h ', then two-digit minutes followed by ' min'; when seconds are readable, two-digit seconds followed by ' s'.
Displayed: 10 h 22 min
